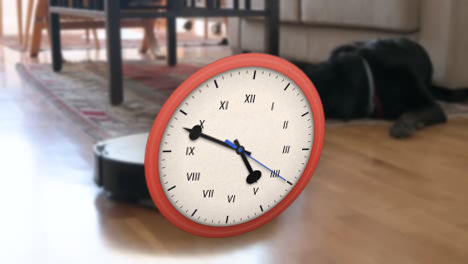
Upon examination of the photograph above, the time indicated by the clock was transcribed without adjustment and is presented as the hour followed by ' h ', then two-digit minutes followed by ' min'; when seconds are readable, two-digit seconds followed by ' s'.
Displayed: 4 h 48 min 20 s
